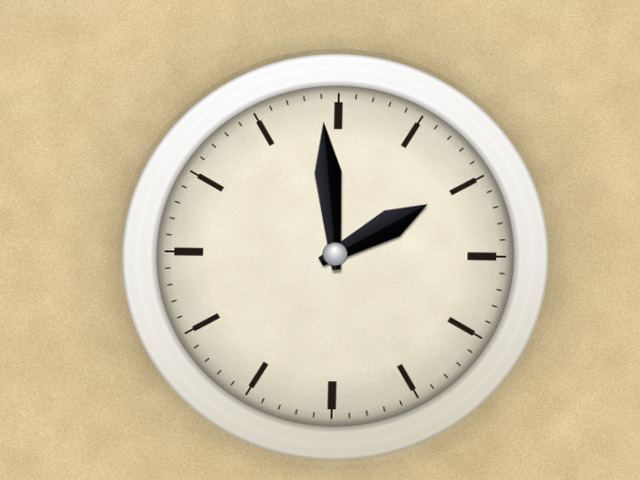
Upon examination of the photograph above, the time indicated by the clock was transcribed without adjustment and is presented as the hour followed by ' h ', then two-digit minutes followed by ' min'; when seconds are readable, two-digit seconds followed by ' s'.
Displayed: 1 h 59 min
